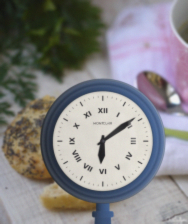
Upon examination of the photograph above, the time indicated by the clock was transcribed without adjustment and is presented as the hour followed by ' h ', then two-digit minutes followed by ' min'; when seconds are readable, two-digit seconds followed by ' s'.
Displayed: 6 h 09 min
